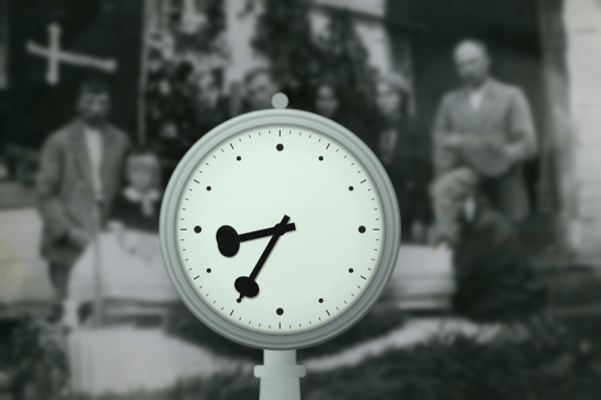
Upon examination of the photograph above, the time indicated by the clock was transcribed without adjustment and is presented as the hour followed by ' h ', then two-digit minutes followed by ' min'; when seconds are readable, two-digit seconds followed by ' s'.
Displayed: 8 h 35 min
